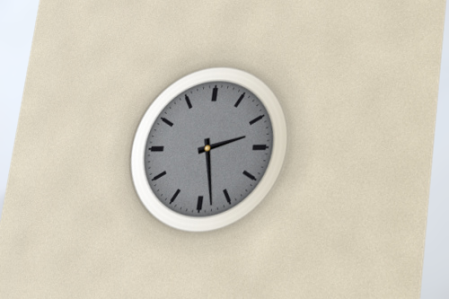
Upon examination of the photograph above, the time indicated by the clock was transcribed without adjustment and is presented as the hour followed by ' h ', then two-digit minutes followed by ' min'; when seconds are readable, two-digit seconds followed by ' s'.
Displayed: 2 h 28 min
